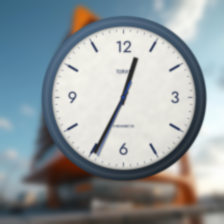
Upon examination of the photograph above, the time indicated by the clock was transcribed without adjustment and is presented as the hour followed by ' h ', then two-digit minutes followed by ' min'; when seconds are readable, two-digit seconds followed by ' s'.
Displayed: 12 h 34 min 34 s
